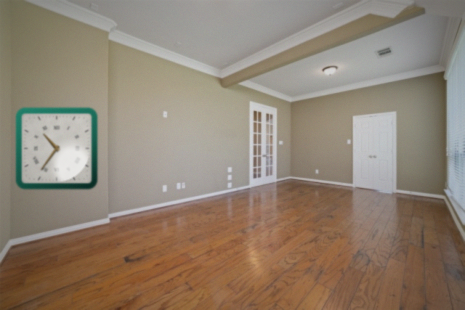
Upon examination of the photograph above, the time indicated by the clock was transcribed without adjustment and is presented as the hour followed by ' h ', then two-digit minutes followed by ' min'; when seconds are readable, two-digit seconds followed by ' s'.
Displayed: 10 h 36 min
